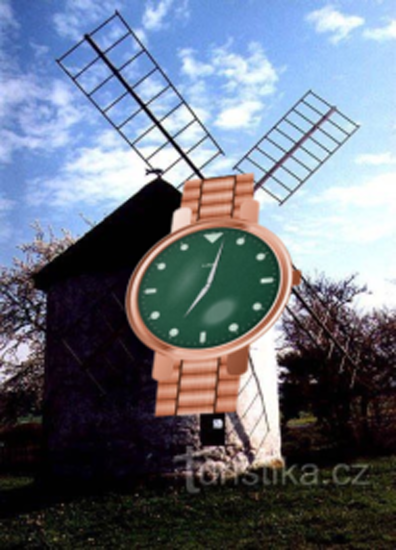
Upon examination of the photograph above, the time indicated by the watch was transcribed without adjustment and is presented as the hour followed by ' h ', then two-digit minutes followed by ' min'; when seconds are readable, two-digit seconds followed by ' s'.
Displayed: 7 h 02 min
